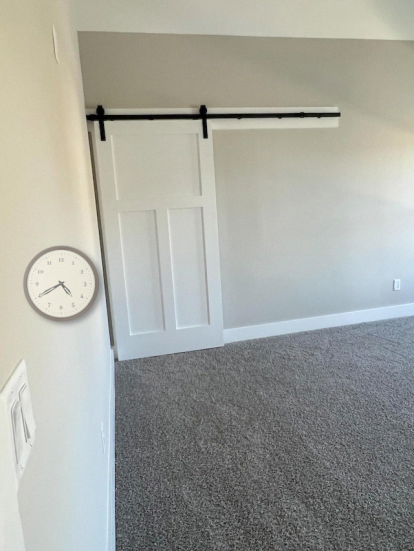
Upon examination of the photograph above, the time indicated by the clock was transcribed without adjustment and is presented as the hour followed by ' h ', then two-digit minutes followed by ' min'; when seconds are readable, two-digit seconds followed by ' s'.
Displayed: 4 h 40 min
